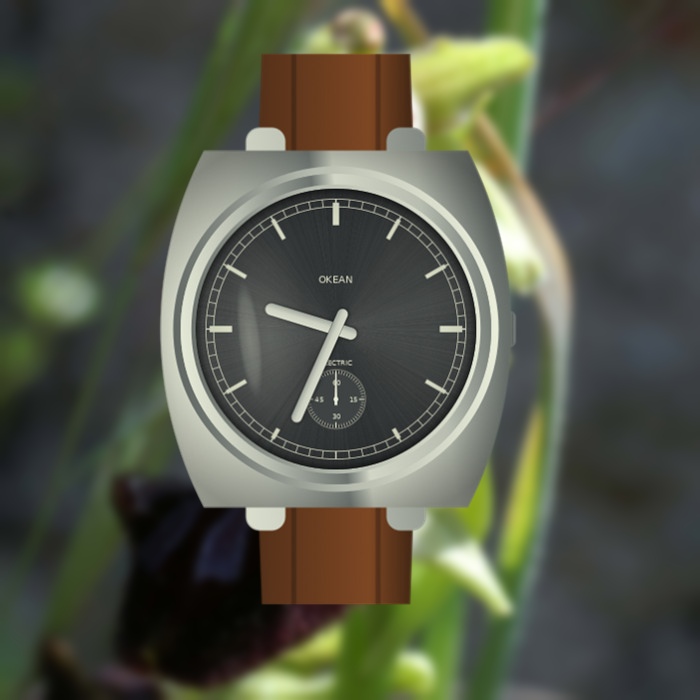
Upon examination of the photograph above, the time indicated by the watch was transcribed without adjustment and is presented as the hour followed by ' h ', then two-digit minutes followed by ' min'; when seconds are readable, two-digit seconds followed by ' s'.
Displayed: 9 h 34 min
